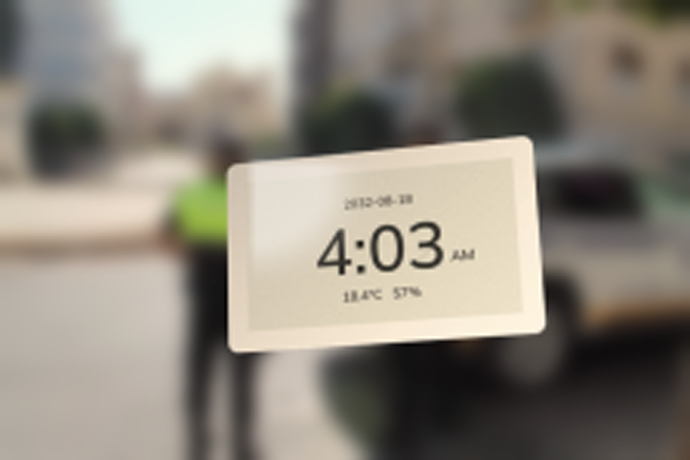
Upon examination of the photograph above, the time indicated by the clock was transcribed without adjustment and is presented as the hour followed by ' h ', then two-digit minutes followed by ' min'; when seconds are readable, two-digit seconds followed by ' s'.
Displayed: 4 h 03 min
